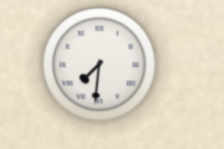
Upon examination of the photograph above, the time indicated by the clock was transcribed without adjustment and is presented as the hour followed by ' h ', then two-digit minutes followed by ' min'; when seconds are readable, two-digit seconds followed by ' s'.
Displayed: 7 h 31 min
